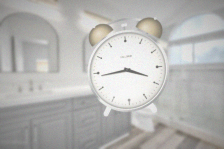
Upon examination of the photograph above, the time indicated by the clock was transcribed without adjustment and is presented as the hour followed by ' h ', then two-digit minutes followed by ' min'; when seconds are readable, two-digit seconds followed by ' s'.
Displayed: 3 h 44 min
